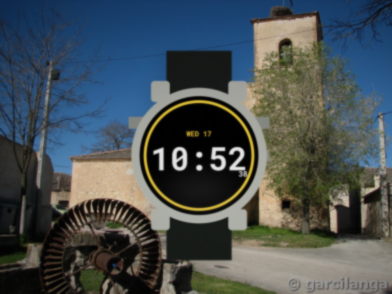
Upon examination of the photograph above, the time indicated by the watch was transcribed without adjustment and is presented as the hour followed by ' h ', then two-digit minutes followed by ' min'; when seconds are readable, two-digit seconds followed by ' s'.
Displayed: 10 h 52 min
